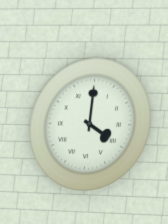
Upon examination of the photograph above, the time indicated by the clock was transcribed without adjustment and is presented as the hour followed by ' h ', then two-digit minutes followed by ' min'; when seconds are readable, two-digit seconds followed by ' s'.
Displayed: 4 h 00 min
